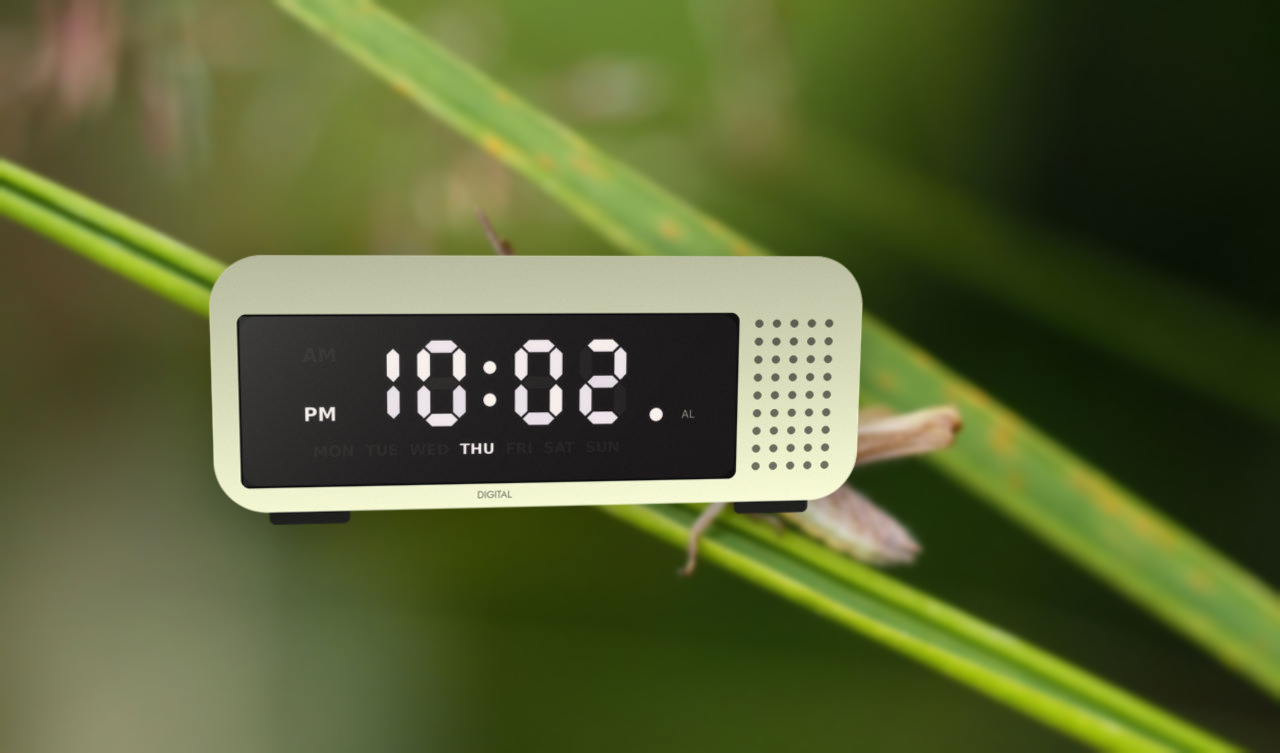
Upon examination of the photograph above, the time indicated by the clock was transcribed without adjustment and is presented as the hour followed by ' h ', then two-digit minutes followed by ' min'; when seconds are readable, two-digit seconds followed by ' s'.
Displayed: 10 h 02 min
